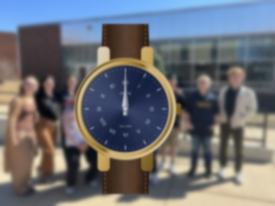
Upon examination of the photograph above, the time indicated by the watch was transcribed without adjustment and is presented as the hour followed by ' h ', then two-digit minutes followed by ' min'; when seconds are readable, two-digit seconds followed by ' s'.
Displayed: 12 h 00 min
